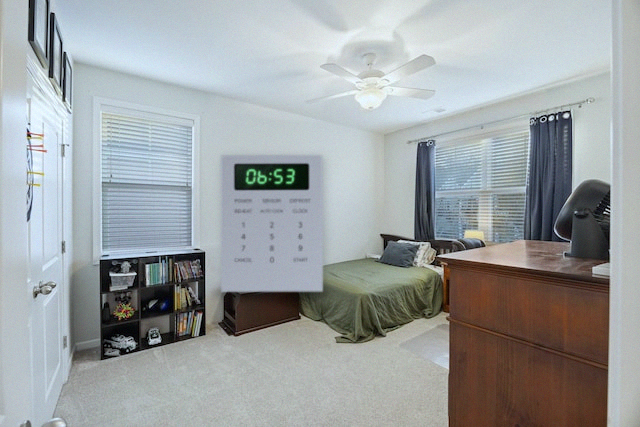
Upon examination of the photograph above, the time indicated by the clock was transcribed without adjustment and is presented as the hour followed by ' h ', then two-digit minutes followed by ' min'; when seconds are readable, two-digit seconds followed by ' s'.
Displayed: 6 h 53 min
